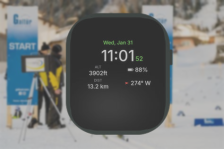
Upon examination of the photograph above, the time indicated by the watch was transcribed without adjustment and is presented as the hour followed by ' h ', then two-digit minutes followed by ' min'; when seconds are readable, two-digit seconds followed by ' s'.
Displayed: 11 h 01 min
